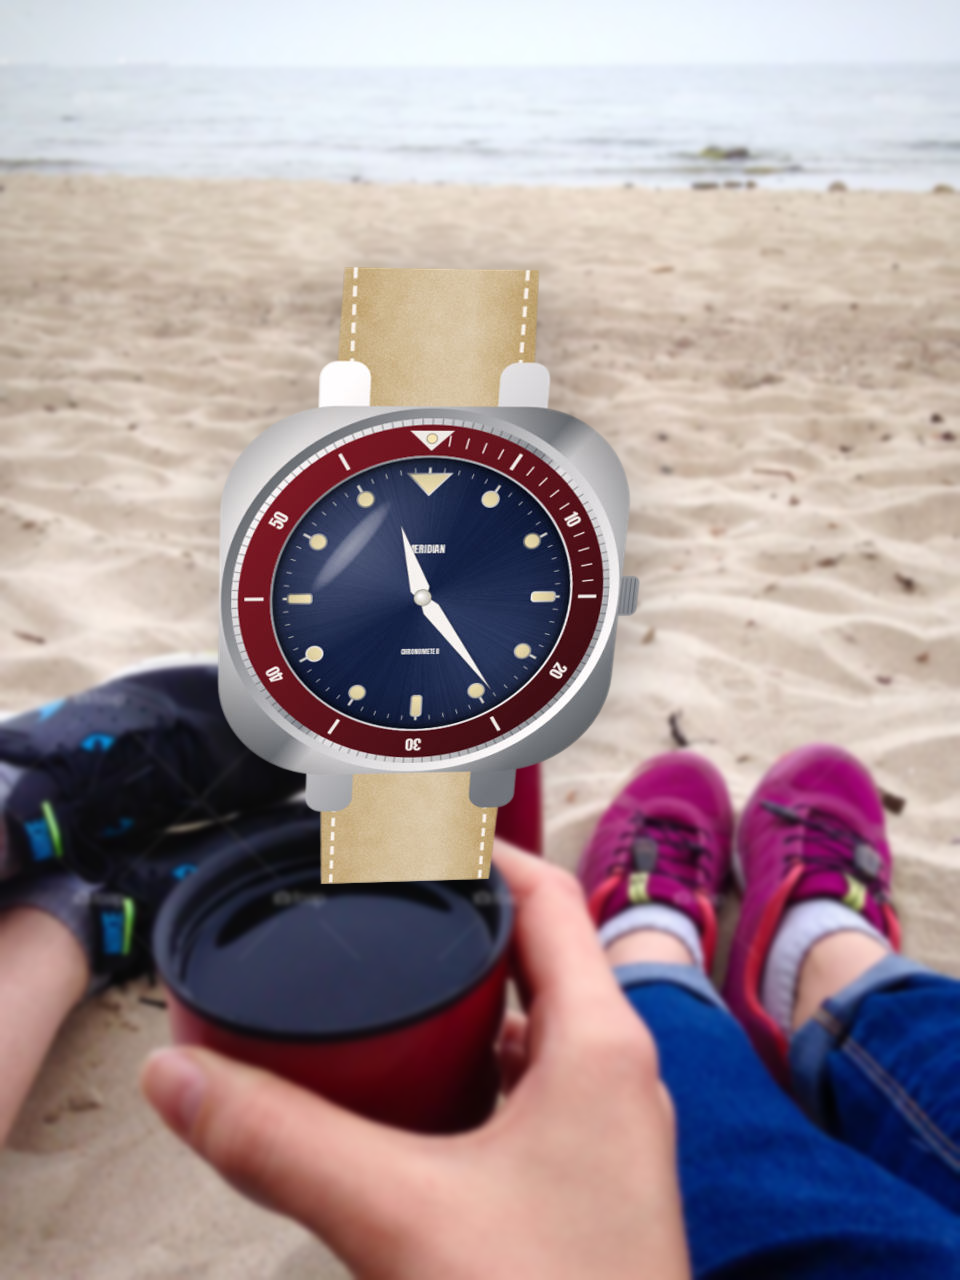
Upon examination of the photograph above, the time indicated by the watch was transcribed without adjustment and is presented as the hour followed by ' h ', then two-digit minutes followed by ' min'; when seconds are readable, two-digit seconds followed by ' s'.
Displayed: 11 h 24 min
